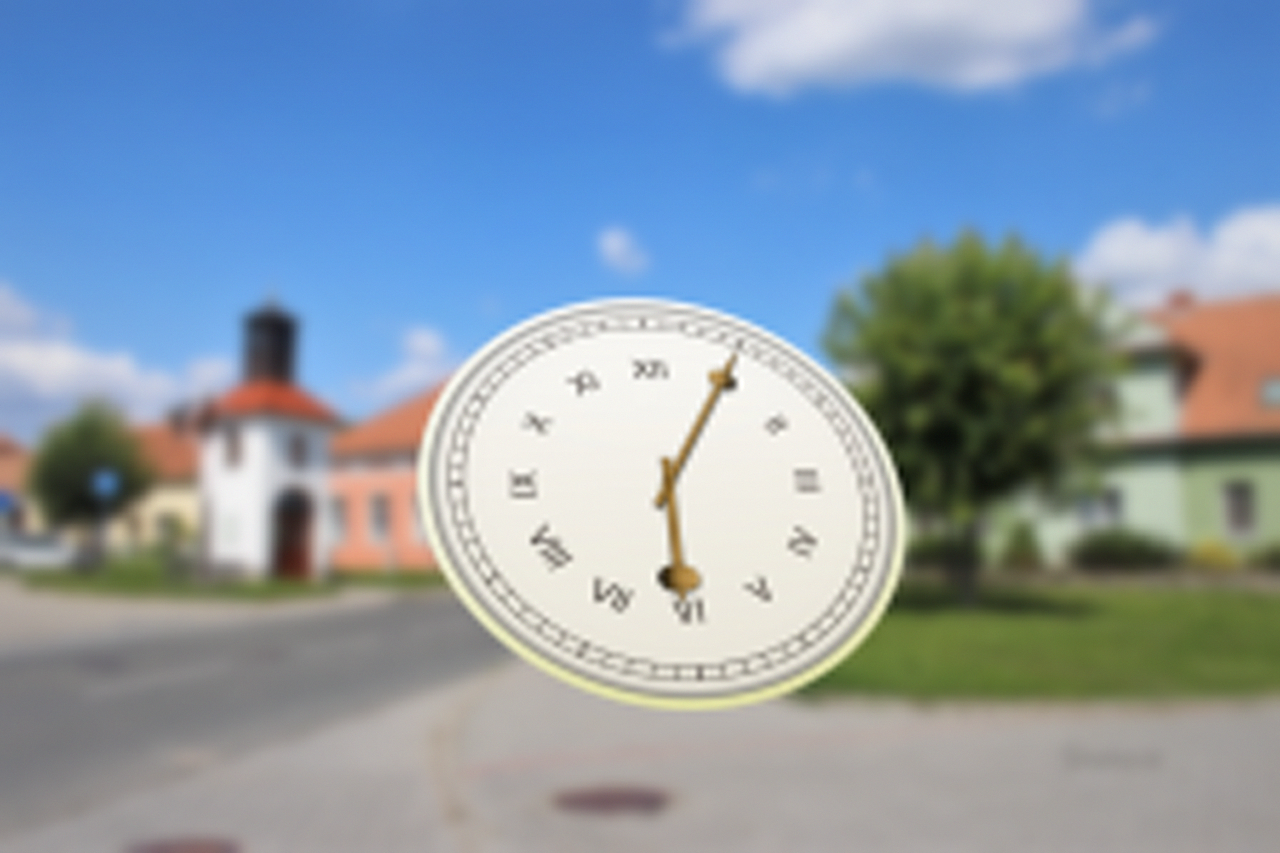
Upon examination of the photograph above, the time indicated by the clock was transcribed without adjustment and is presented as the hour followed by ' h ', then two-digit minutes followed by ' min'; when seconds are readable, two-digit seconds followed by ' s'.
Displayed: 6 h 05 min
